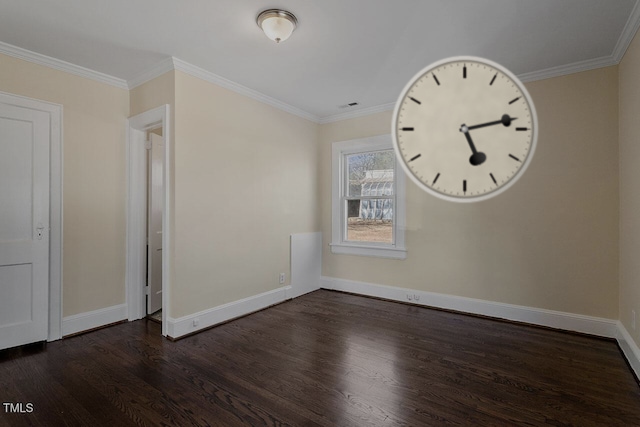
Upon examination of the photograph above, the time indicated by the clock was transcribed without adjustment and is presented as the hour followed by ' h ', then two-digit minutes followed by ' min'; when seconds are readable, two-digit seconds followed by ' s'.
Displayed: 5 h 13 min
